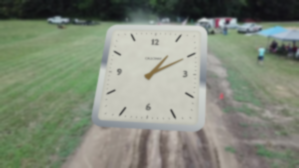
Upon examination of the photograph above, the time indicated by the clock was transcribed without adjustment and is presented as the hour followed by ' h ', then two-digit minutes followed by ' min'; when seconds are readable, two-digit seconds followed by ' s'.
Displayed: 1 h 10 min
